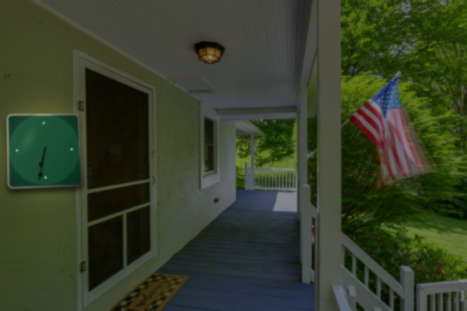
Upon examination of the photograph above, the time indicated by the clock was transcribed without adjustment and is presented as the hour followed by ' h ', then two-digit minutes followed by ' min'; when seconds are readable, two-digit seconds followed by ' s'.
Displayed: 6 h 32 min
